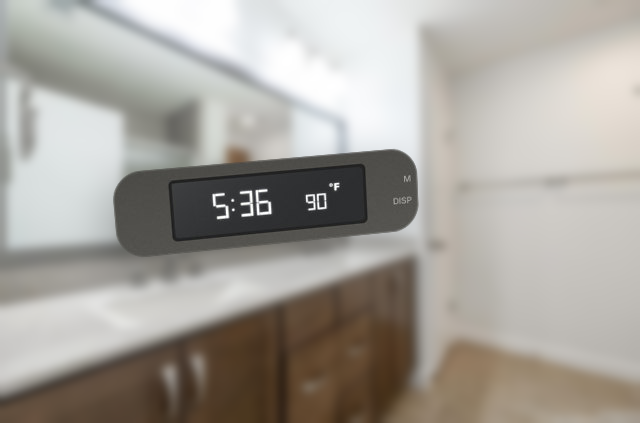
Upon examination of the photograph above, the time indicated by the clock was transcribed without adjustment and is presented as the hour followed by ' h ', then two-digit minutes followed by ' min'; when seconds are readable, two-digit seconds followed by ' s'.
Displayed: 5 h 36 min
